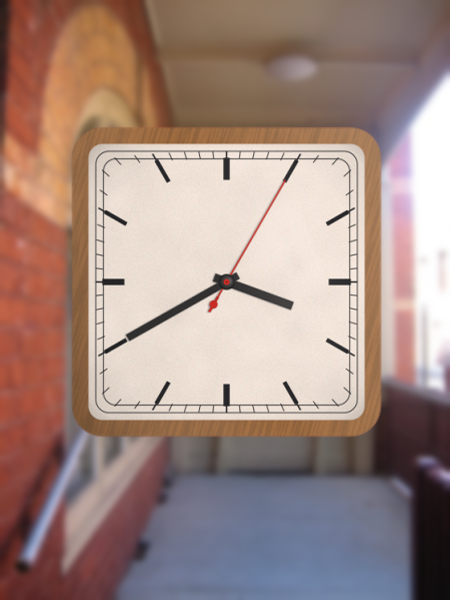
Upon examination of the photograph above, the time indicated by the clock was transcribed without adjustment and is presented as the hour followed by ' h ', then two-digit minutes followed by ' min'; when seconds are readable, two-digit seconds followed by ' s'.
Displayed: 3 h 40 min 05 s
